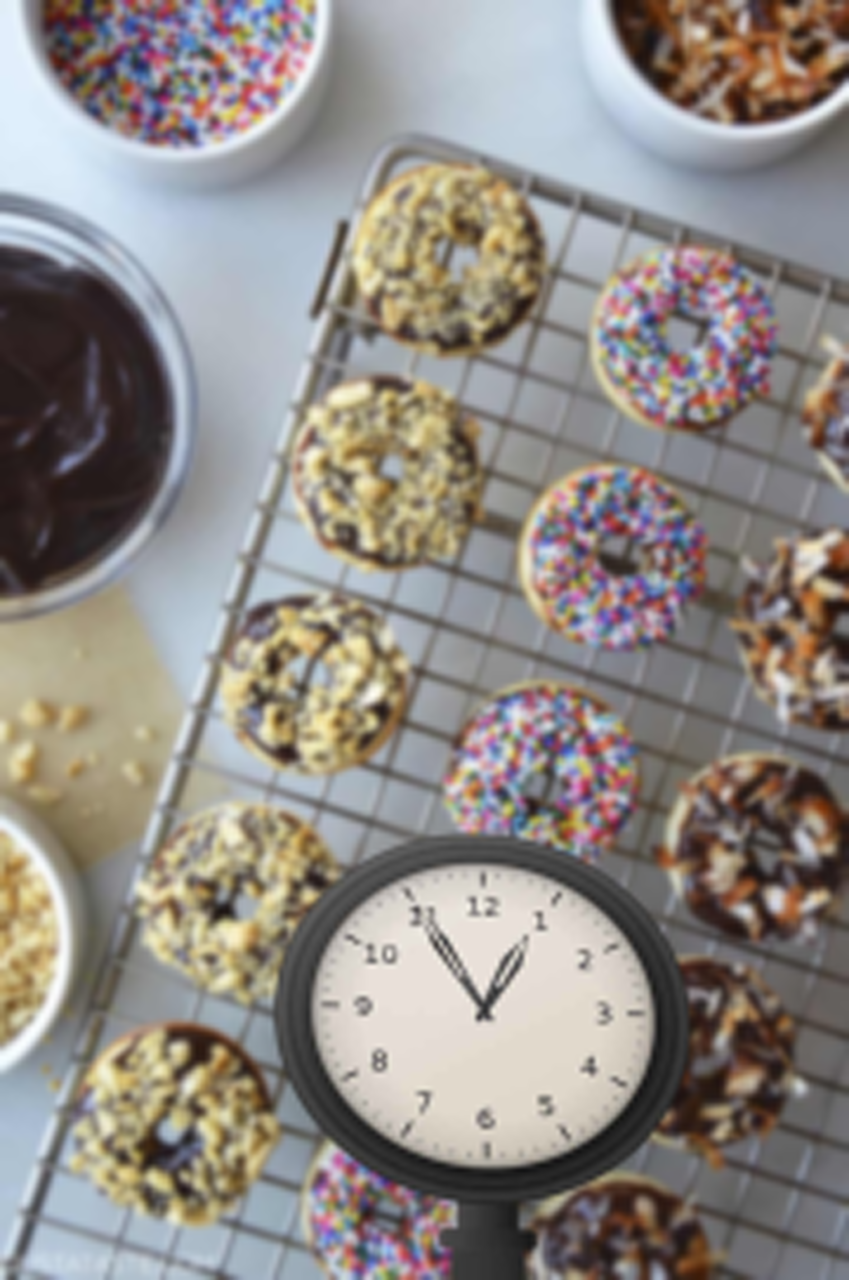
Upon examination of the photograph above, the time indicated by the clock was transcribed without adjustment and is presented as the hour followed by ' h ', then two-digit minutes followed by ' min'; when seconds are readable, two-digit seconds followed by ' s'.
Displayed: 12 h 55 min
